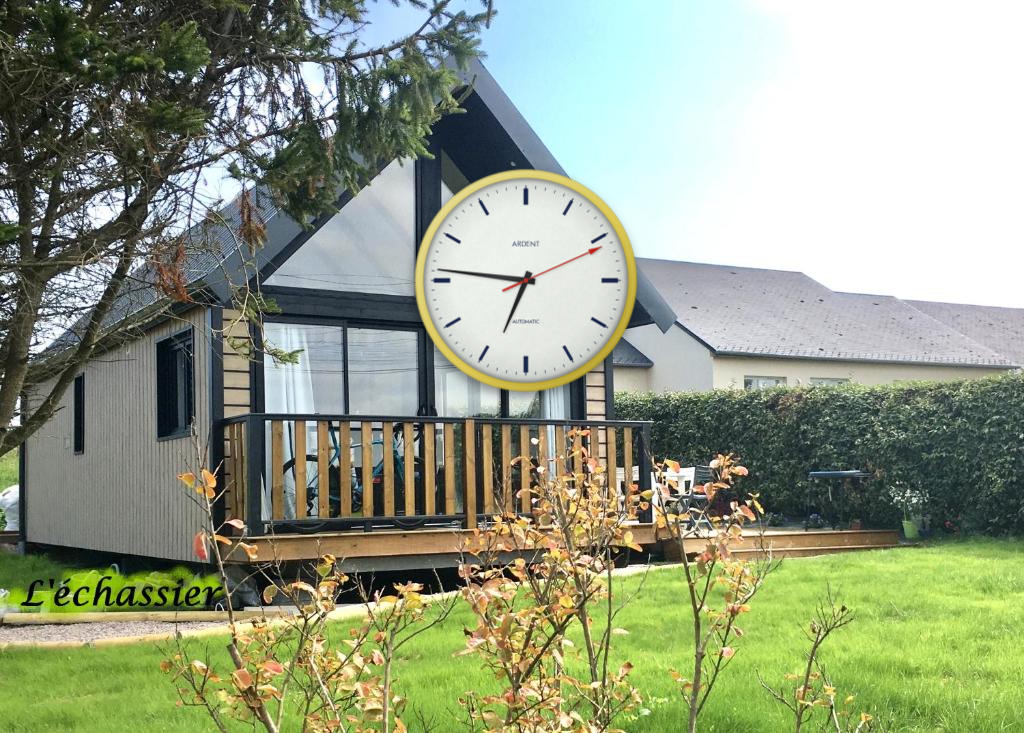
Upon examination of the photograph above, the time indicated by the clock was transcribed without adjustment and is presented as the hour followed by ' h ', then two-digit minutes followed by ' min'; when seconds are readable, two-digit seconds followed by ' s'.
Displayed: 6 h 46 min 11 s
